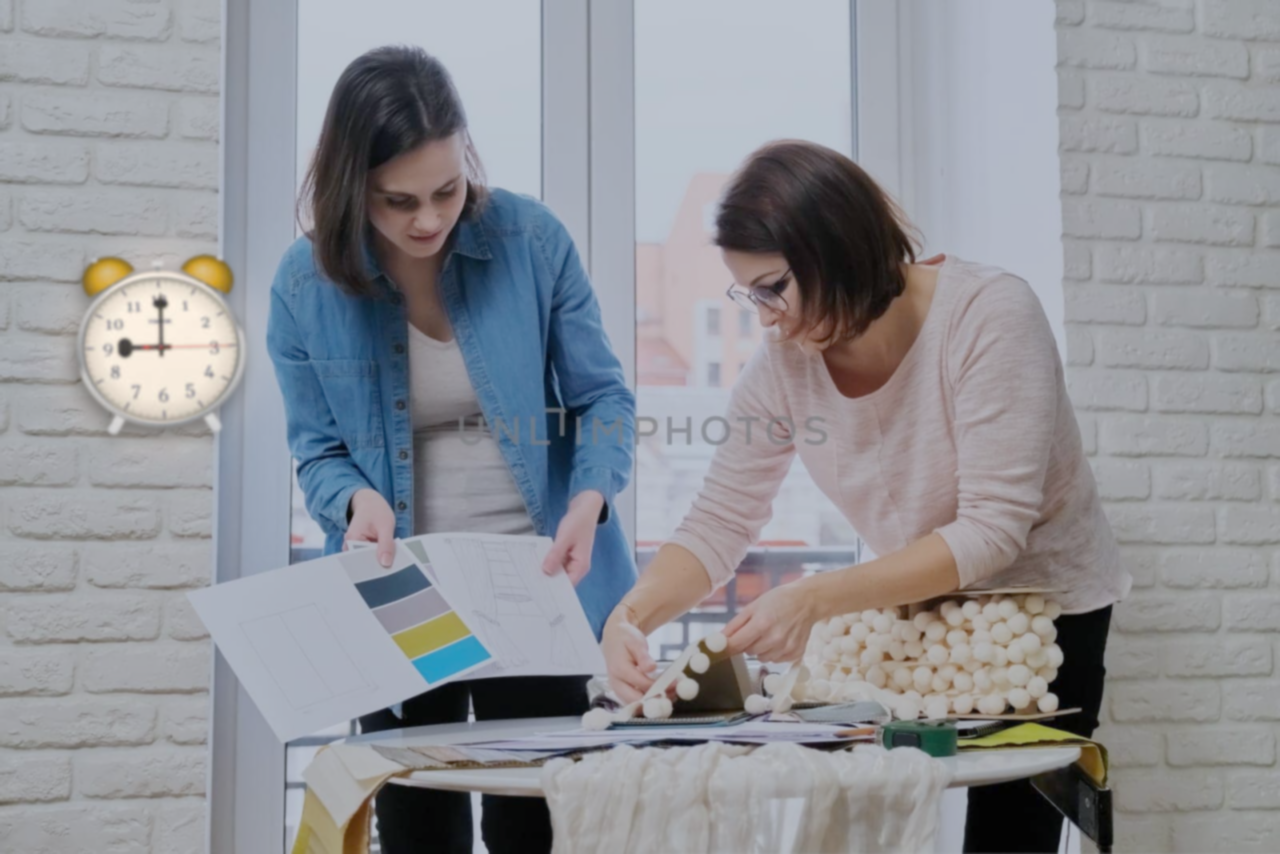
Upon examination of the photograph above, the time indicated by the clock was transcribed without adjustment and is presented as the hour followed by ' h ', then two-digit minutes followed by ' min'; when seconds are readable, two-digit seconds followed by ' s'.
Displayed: 9 h 00 min 15 s
